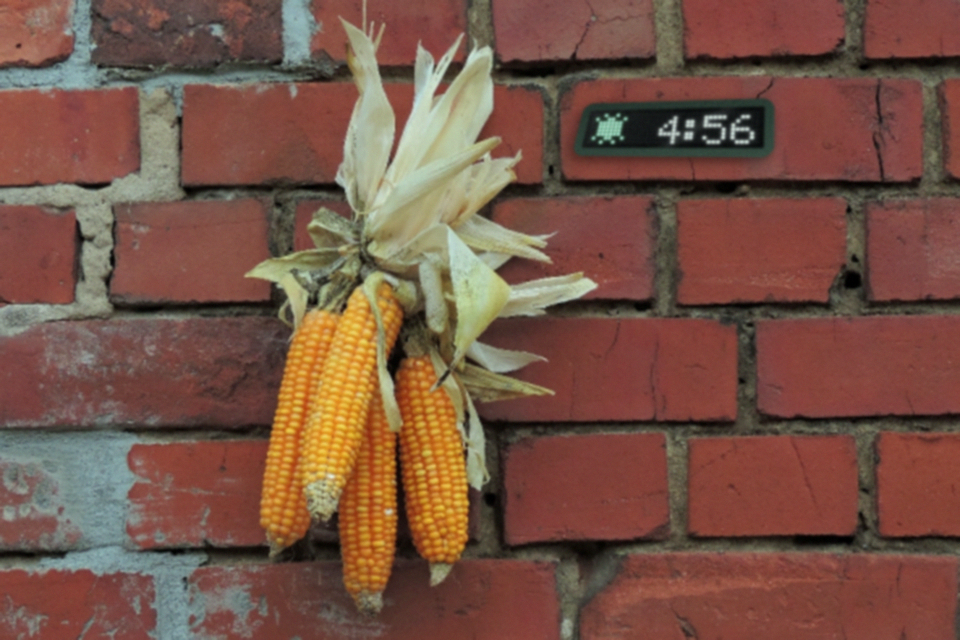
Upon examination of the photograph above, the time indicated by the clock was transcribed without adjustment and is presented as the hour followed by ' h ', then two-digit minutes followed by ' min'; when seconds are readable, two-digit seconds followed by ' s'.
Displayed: 4 h 56 min
